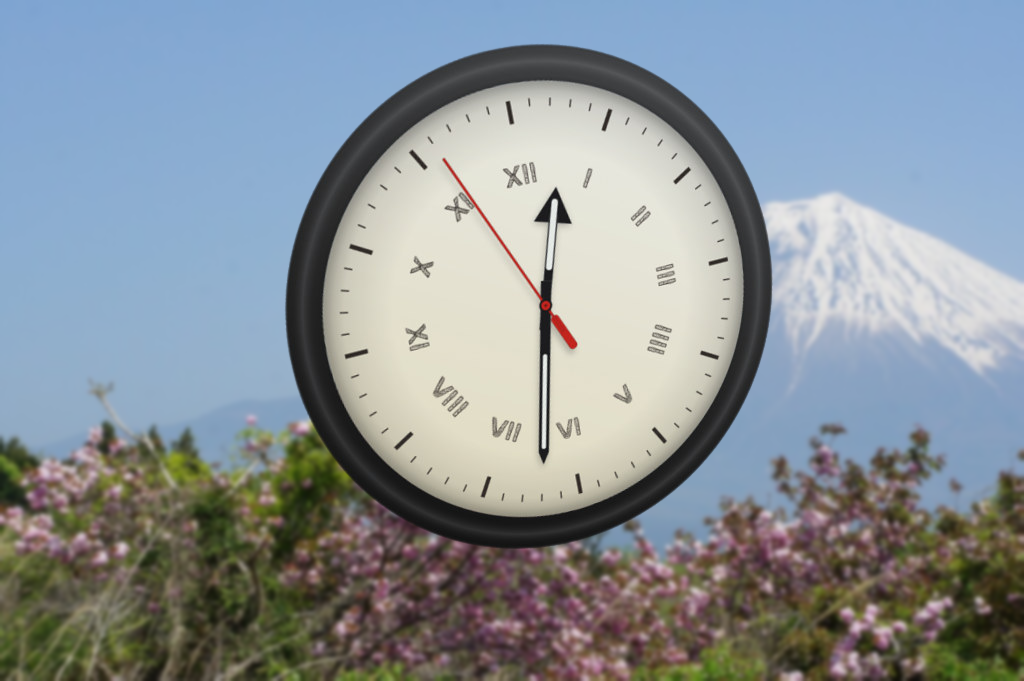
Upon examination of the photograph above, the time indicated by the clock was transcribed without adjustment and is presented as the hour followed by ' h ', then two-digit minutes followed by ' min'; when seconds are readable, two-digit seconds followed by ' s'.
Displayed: 12 h 31 min 56 s
